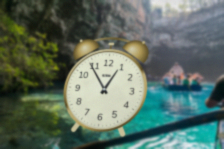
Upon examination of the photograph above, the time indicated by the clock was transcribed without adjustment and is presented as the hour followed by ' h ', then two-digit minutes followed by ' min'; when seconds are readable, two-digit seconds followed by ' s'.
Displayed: 12 h 54 min
